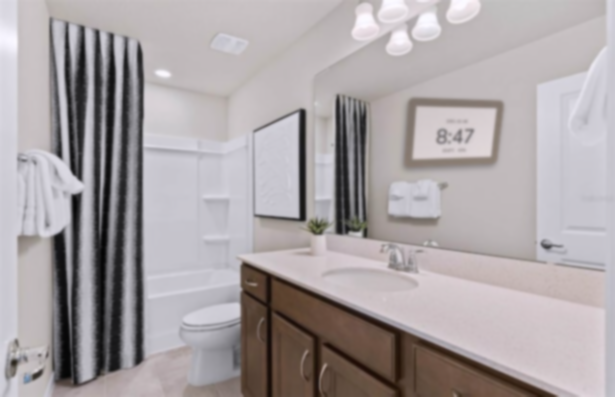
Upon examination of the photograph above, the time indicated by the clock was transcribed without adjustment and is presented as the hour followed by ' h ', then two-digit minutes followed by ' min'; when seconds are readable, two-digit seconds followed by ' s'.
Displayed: 8 h 47 min
